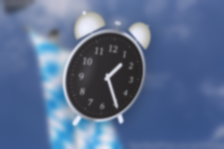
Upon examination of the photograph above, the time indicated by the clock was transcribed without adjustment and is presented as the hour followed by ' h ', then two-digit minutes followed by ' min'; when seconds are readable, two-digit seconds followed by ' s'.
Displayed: 1 h 25 min
